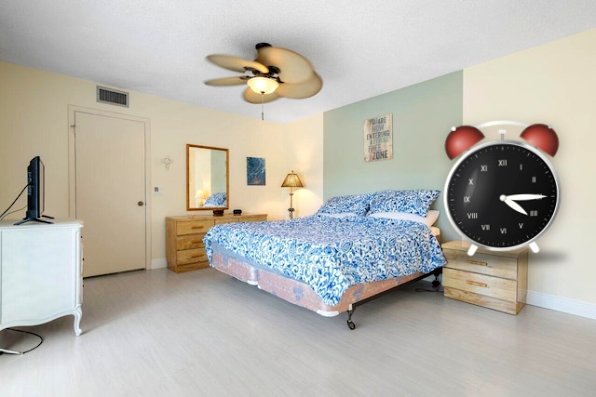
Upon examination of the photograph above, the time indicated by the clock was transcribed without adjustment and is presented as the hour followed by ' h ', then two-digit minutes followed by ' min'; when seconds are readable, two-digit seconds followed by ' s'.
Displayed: 4 h 15 min
